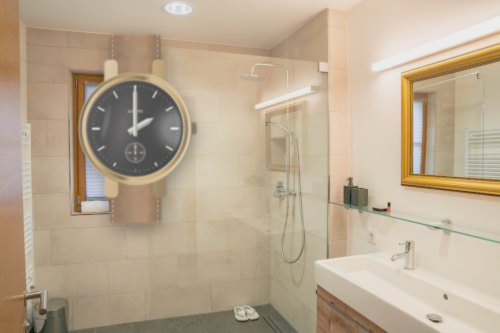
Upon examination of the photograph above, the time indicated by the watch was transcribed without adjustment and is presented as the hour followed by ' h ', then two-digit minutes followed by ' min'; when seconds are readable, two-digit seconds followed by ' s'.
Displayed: 2 h 00 min
